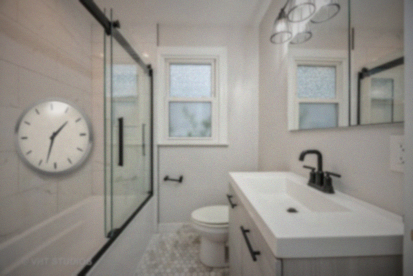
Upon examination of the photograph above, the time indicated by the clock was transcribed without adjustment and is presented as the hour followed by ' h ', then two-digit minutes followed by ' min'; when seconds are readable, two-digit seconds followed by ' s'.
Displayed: 1 h 33 min
